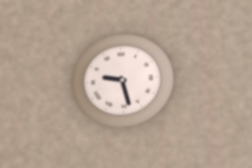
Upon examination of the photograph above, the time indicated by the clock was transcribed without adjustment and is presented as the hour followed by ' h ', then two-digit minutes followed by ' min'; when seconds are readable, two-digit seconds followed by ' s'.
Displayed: 9 h 28 min
